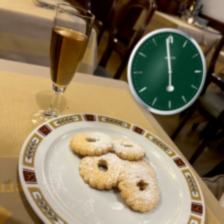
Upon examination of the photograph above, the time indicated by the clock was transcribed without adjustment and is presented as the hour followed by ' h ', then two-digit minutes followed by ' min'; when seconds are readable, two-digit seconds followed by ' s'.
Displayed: 5 h 59 min
